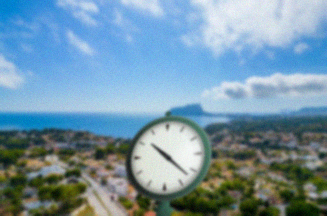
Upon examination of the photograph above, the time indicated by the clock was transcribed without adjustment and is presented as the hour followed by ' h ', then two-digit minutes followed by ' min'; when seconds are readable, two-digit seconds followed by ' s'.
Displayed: 10 h 22 min
